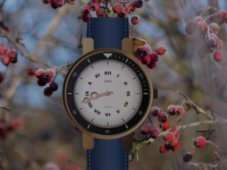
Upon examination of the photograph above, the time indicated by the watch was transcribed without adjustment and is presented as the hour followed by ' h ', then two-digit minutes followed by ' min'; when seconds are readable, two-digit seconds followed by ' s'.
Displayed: 8 h 42 min
